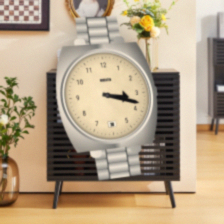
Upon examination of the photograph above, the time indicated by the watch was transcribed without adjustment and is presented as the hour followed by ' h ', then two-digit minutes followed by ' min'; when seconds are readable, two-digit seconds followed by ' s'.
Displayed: 3 h 18 min
